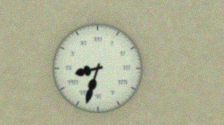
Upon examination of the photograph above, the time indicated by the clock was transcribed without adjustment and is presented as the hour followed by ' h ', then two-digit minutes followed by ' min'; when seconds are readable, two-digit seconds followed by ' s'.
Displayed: 8 h 33 min
